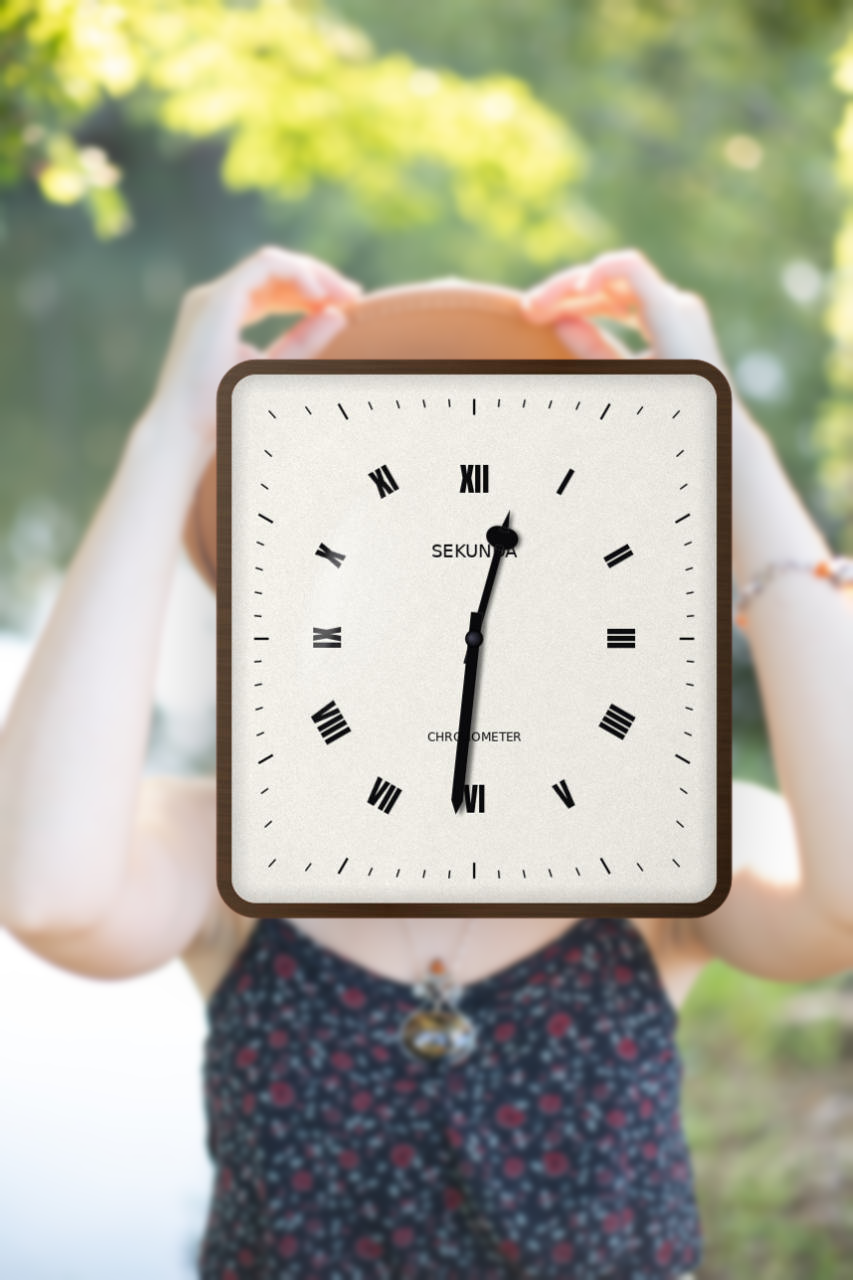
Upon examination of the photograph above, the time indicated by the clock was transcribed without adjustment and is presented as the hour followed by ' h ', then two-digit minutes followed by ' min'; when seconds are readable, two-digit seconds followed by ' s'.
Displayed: 12 h 31 min
